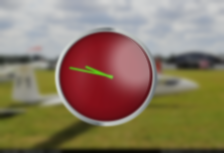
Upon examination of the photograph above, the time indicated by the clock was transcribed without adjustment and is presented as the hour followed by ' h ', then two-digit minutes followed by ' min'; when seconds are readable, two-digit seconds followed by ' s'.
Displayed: 9 h 47 min
